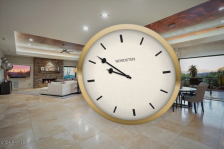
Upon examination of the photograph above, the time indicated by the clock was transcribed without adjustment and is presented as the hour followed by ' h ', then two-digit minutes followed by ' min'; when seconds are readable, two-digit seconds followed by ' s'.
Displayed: 9 h 52 min
